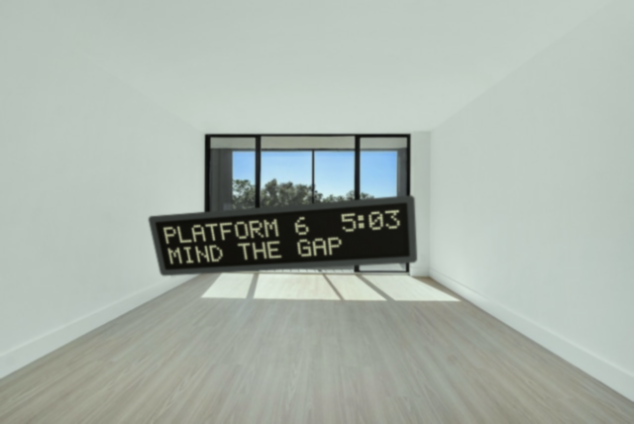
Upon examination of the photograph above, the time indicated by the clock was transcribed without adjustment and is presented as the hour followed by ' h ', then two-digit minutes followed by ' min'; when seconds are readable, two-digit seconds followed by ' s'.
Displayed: 5 h 03 min
